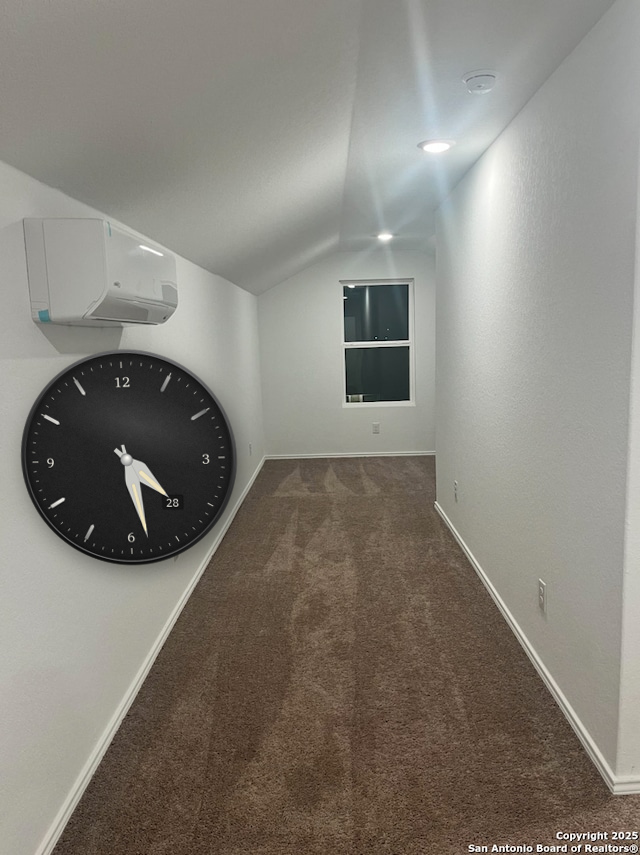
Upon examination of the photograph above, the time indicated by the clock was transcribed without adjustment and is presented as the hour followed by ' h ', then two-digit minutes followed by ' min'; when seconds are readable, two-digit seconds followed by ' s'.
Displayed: 4 h 28 min
